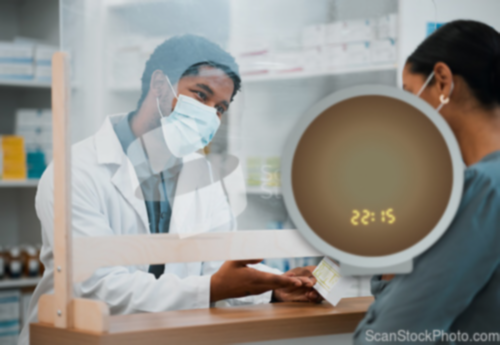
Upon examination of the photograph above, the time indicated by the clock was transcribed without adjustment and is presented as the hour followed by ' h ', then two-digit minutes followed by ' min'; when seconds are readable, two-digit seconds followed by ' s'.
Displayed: 22 h 15 min
